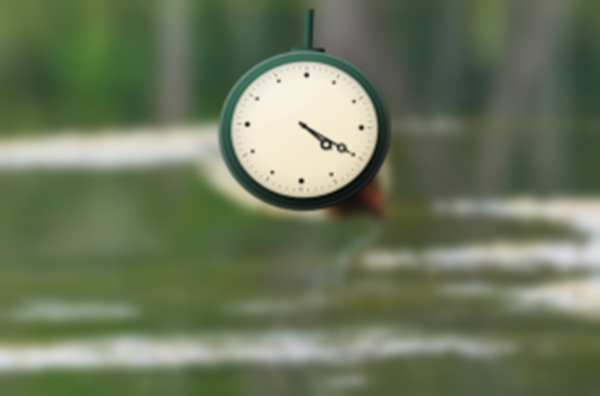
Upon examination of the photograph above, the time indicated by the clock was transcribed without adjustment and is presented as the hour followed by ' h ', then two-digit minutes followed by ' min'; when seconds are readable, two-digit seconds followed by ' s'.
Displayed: 4 h 20 min
